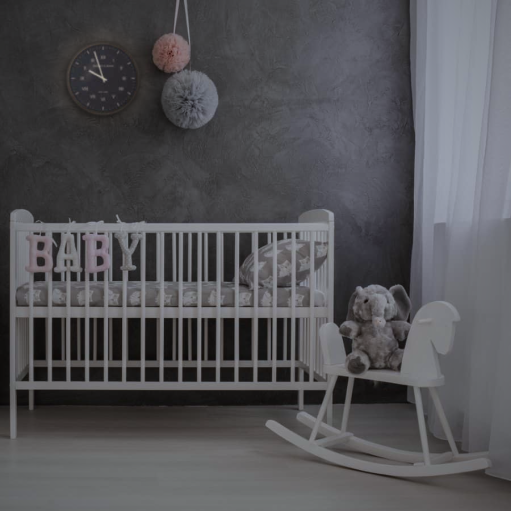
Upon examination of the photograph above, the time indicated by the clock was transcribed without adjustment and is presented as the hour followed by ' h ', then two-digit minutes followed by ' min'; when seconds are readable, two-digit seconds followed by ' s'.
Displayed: 9 h 57 min
